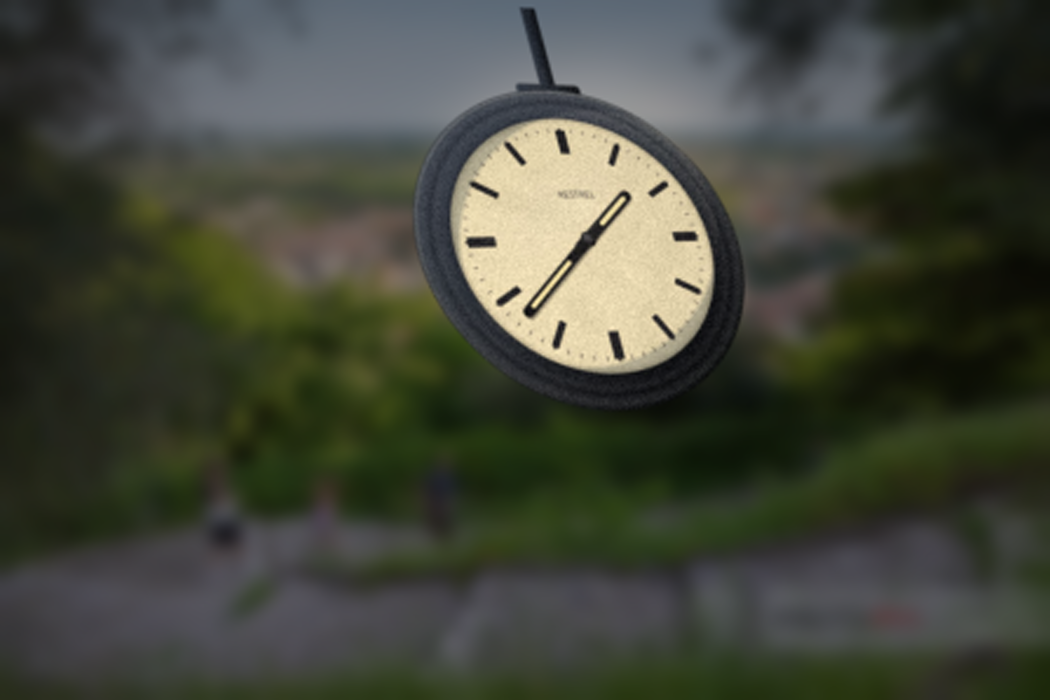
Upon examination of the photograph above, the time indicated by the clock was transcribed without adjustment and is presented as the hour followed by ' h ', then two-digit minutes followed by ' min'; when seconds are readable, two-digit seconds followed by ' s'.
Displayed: 1 h 38 min
